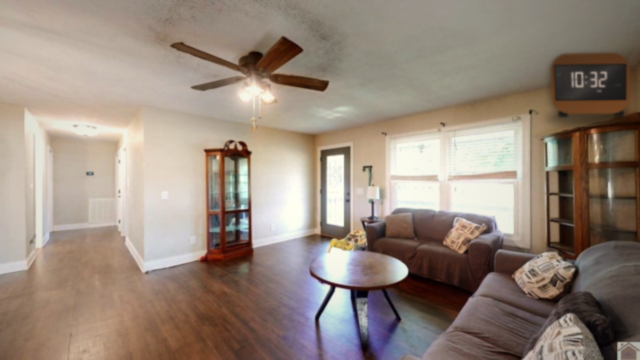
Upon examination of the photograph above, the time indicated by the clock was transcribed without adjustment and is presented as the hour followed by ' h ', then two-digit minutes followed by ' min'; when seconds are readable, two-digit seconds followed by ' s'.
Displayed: 10 h 32 min
